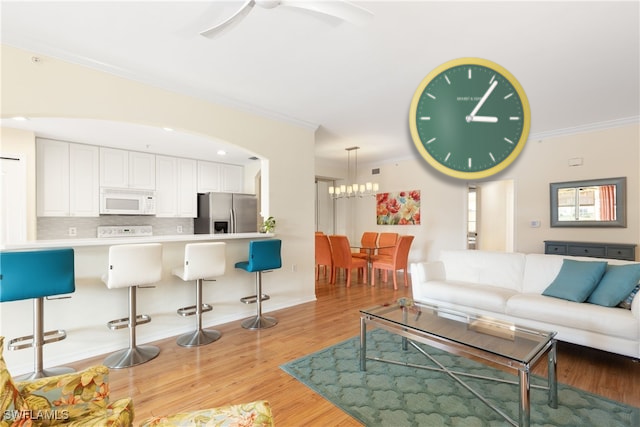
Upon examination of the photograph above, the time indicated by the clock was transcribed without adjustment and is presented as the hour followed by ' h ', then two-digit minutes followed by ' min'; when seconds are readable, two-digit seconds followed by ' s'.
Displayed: 3 h 06 min
